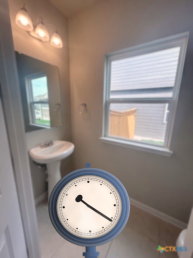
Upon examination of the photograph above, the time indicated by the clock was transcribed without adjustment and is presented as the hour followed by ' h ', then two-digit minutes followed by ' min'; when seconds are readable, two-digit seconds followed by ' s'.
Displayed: 10 h 21 min
